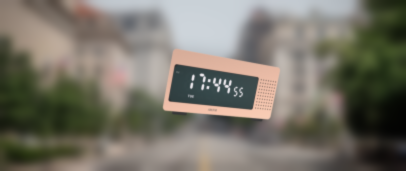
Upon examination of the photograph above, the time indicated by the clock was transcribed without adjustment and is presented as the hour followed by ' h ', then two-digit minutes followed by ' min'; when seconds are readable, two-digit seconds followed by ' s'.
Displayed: 17 h 44 min 55 s
